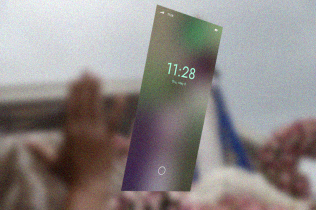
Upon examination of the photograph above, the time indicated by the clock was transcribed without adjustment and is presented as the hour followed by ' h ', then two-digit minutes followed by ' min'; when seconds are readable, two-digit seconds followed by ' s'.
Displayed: 11 h 28 min
